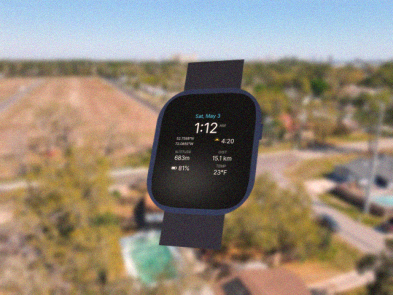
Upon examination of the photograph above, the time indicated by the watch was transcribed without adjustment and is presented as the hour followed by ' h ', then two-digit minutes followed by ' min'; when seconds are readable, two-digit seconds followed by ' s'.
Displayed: 1 h 12 min
